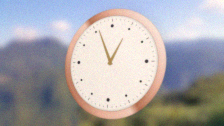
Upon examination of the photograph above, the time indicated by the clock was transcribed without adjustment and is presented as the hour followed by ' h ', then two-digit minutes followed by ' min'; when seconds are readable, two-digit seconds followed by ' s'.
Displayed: 12 h 56 min
